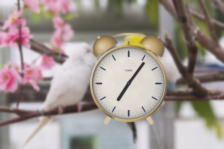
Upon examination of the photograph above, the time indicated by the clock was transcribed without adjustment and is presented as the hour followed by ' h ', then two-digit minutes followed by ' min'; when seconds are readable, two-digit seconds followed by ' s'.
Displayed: 7 h 06 min
